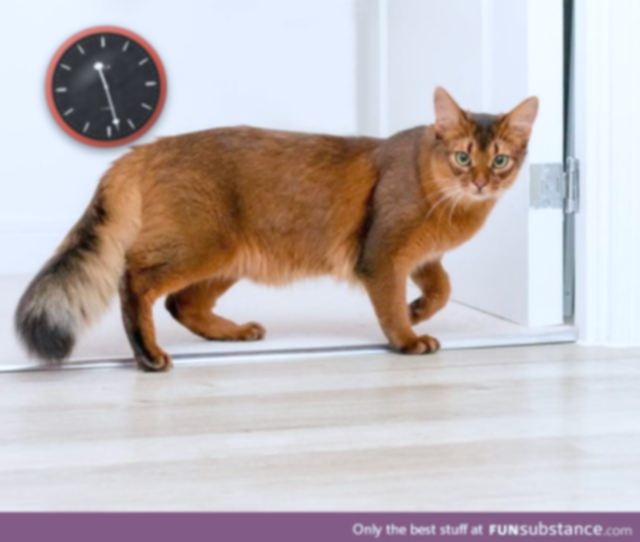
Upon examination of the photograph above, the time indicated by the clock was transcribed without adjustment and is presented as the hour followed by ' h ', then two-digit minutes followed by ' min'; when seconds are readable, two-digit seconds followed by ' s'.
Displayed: 11 h 28 min
